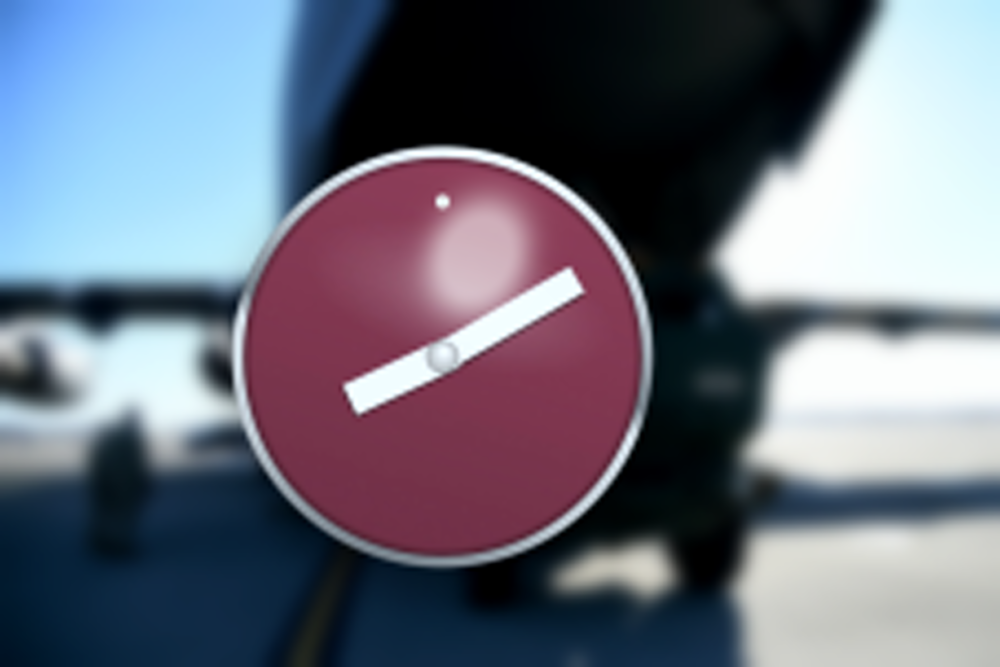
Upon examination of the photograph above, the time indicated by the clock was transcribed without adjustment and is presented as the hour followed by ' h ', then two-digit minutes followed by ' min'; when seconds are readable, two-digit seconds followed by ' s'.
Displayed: 8 h 10 min
